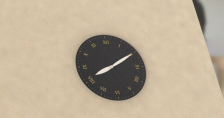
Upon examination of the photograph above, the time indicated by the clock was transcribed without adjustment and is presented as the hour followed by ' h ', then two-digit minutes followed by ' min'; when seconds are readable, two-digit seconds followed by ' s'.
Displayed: 8 h 10 min
